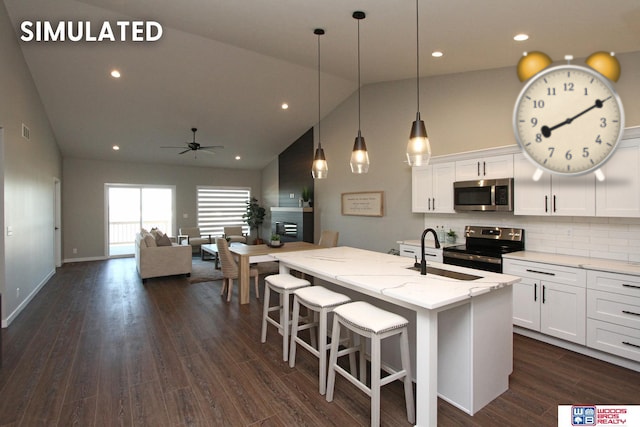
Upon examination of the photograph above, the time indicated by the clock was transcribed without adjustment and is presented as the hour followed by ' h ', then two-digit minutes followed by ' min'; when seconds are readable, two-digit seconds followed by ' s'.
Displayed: 8 h 10 min
